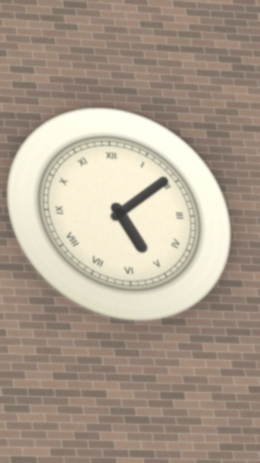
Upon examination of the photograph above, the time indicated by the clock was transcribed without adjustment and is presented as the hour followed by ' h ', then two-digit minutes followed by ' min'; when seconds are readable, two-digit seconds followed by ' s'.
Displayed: 5 h 09 min
